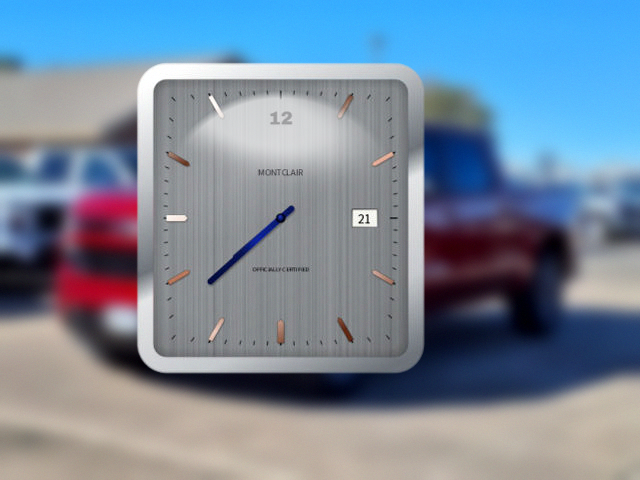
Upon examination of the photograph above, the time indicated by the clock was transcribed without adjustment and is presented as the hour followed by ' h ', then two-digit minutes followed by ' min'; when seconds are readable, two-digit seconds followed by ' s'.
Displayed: 7 h 38 min
